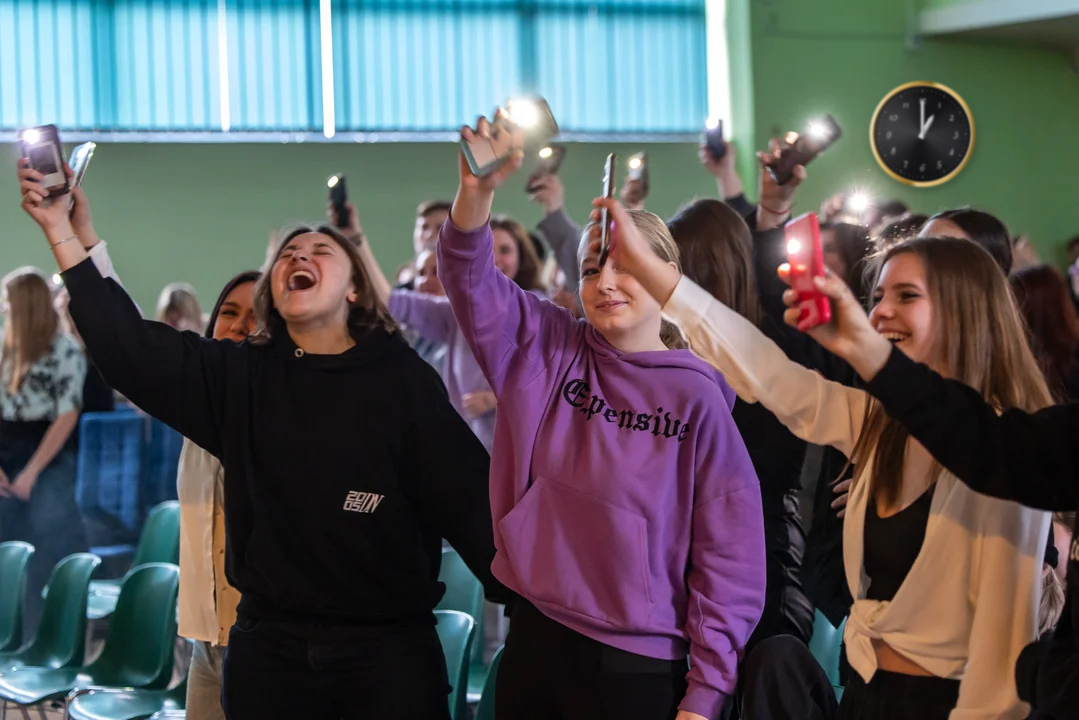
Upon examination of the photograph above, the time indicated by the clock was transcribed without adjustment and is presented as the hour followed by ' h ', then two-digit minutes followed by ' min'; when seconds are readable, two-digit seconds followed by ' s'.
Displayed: 1 h 00 min
